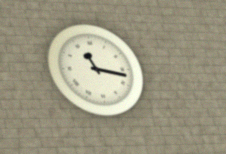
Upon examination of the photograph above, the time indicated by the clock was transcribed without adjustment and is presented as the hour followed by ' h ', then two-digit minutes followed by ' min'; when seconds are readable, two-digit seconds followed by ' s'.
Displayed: 11 h 17 min
